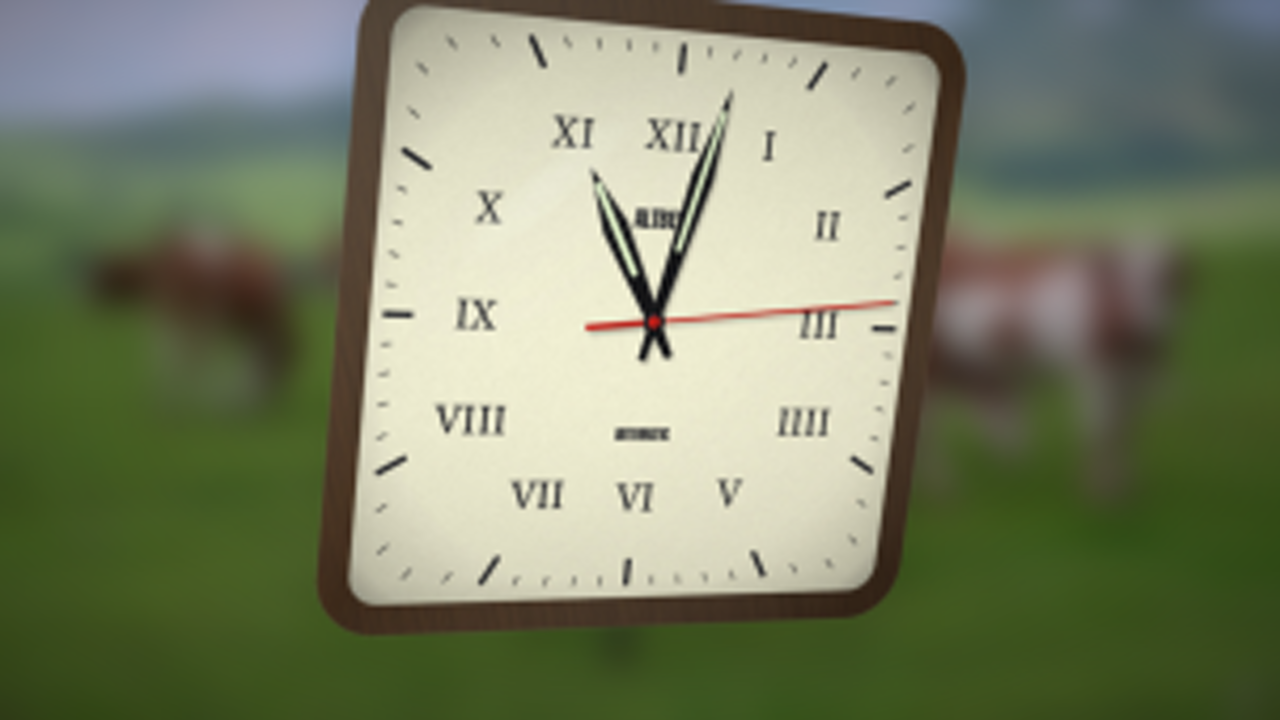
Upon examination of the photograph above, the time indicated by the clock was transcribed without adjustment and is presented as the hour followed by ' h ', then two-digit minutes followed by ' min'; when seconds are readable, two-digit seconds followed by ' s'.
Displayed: 11 h 02 min 14 s
